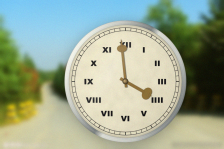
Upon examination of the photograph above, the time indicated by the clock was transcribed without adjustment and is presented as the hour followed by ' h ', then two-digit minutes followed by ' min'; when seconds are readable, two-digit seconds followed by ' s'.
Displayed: 3 h 59 min
